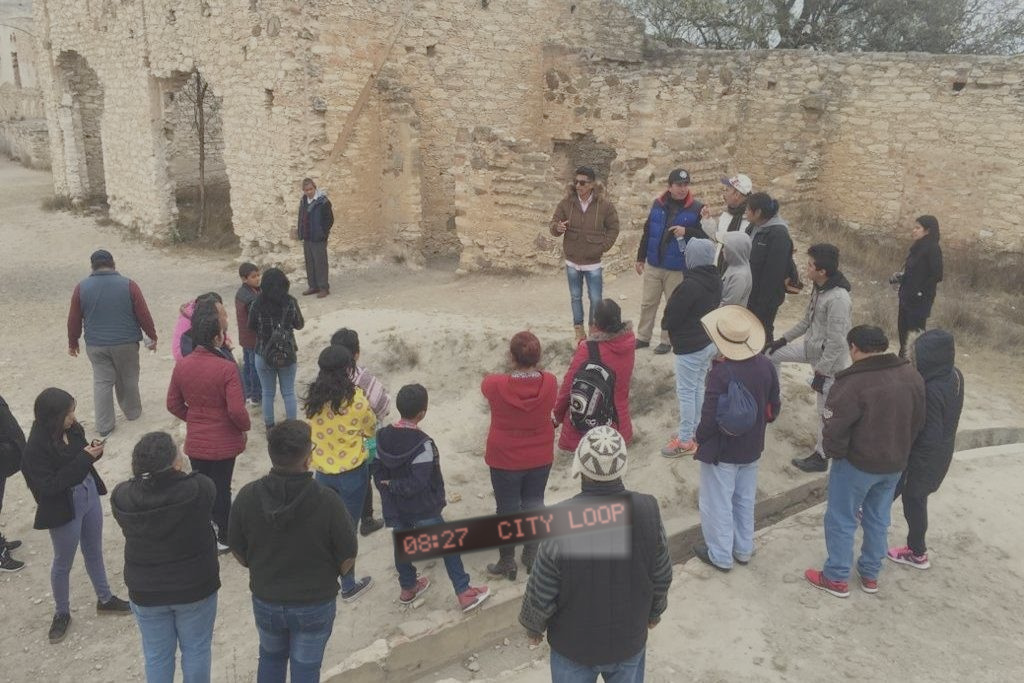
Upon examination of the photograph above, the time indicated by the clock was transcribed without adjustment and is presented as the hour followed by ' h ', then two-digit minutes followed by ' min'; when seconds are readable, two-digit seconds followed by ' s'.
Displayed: 8 h 27 min
